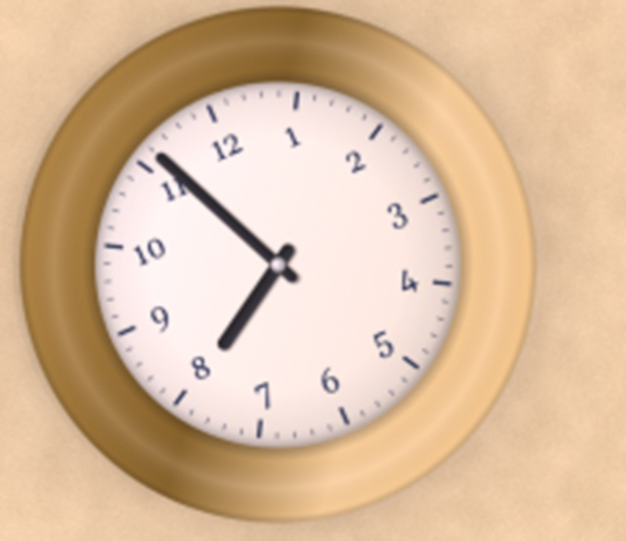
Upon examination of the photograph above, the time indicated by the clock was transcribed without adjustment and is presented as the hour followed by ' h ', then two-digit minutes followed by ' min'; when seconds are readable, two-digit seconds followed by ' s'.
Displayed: 7 h 56 min
